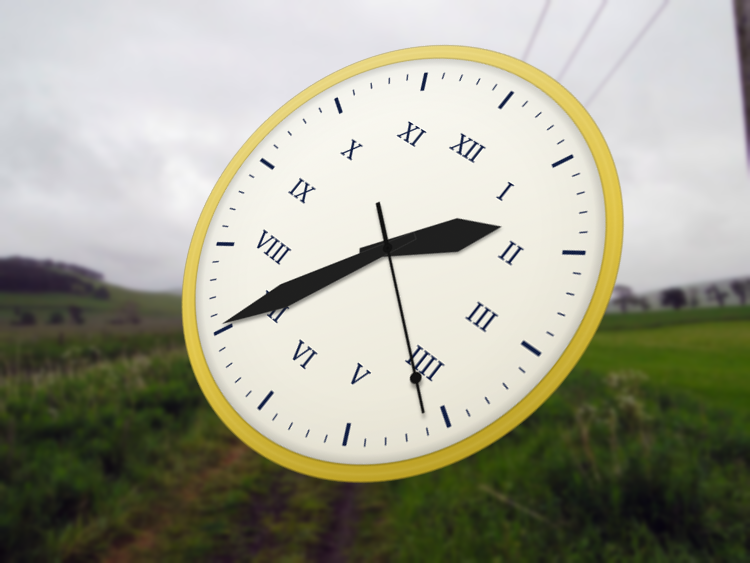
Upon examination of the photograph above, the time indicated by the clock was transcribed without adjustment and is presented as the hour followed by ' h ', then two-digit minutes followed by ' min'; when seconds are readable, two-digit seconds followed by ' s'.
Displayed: 1 h 35 min 21 s
